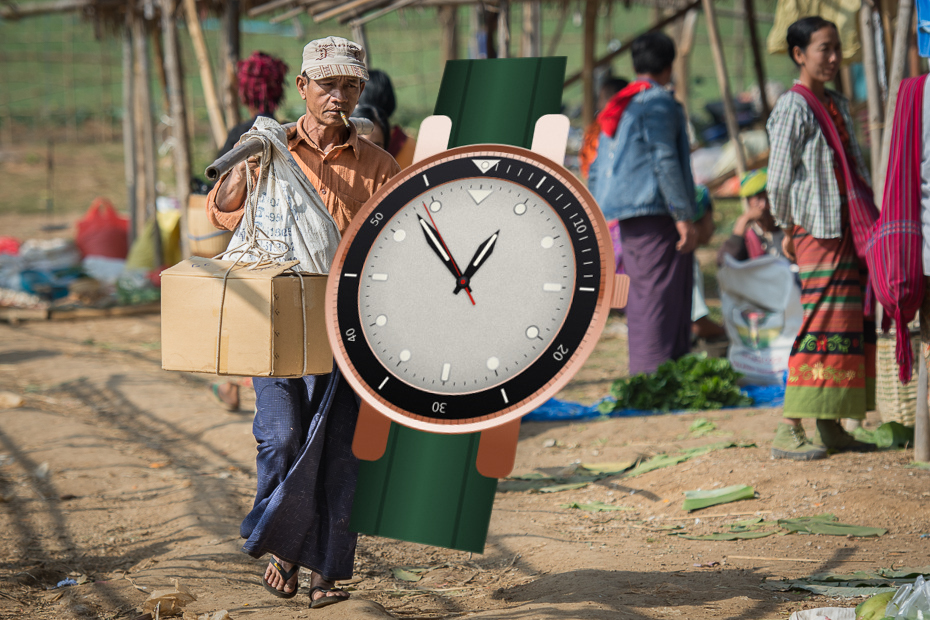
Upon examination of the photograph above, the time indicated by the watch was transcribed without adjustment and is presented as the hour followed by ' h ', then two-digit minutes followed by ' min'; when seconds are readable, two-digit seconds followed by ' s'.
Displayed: 12 h 52 min 54 s
